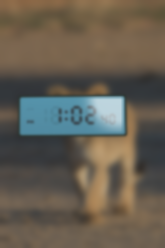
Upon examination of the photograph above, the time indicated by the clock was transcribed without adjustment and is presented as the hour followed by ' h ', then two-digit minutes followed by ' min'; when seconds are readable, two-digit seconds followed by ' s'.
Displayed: 1 h 02 min
